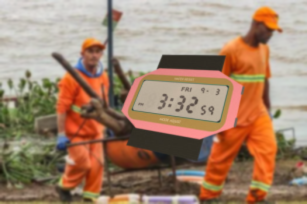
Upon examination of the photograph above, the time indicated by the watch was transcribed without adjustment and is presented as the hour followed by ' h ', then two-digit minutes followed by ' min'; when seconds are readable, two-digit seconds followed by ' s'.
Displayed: 3 h 32 min 59 s
